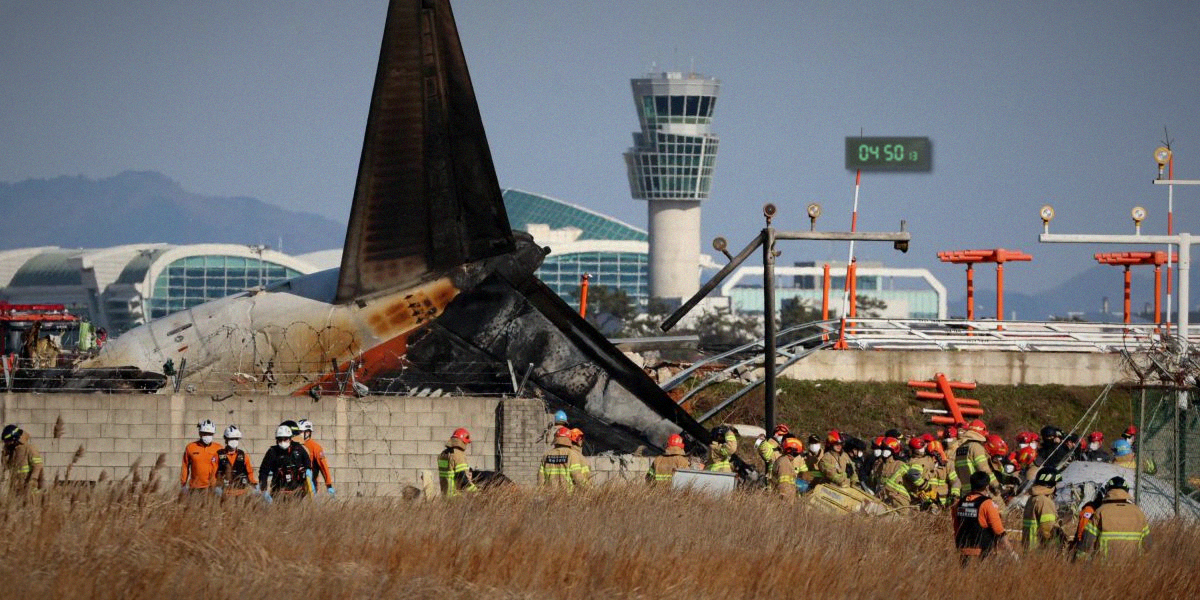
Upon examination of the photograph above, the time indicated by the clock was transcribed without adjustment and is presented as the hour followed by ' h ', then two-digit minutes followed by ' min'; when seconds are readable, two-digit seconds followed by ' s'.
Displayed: 4 h 50 min
